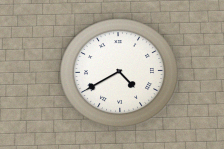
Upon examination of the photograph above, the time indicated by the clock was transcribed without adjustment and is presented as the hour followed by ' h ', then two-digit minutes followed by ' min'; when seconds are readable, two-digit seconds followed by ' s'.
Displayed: 4 h 40 min
